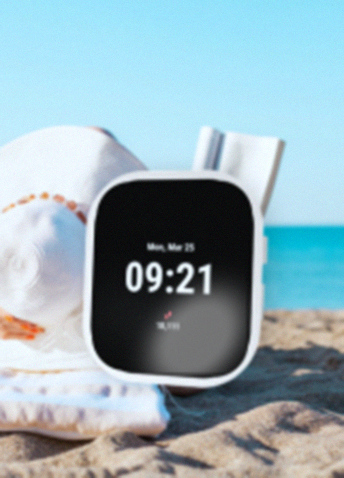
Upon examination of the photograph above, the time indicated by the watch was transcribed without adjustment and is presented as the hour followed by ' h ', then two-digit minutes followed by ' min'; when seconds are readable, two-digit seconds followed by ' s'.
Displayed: 9 h 21 min
